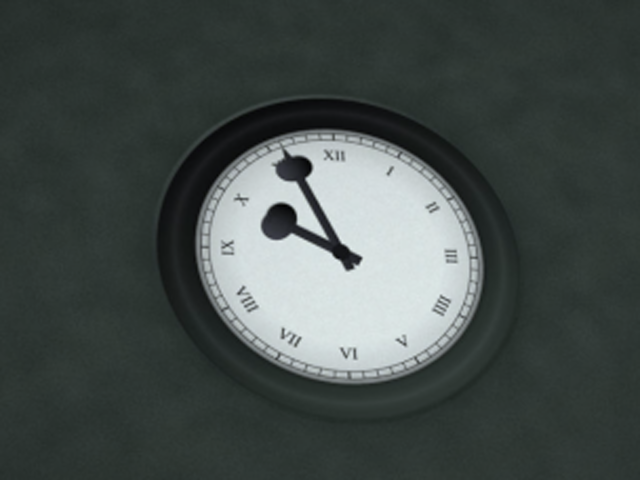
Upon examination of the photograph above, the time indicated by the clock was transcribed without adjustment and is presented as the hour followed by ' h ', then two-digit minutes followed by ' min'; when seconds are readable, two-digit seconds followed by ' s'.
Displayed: 9 h 56 min
